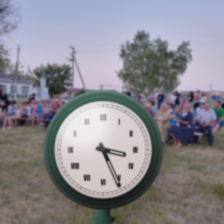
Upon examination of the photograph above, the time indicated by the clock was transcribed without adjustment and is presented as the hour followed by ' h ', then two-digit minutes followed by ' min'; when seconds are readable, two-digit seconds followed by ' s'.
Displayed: 3 h 26 min
